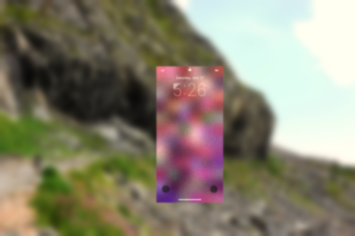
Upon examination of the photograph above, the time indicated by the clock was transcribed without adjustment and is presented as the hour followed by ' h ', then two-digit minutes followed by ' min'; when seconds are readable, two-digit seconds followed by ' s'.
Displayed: 5 h 26 min
